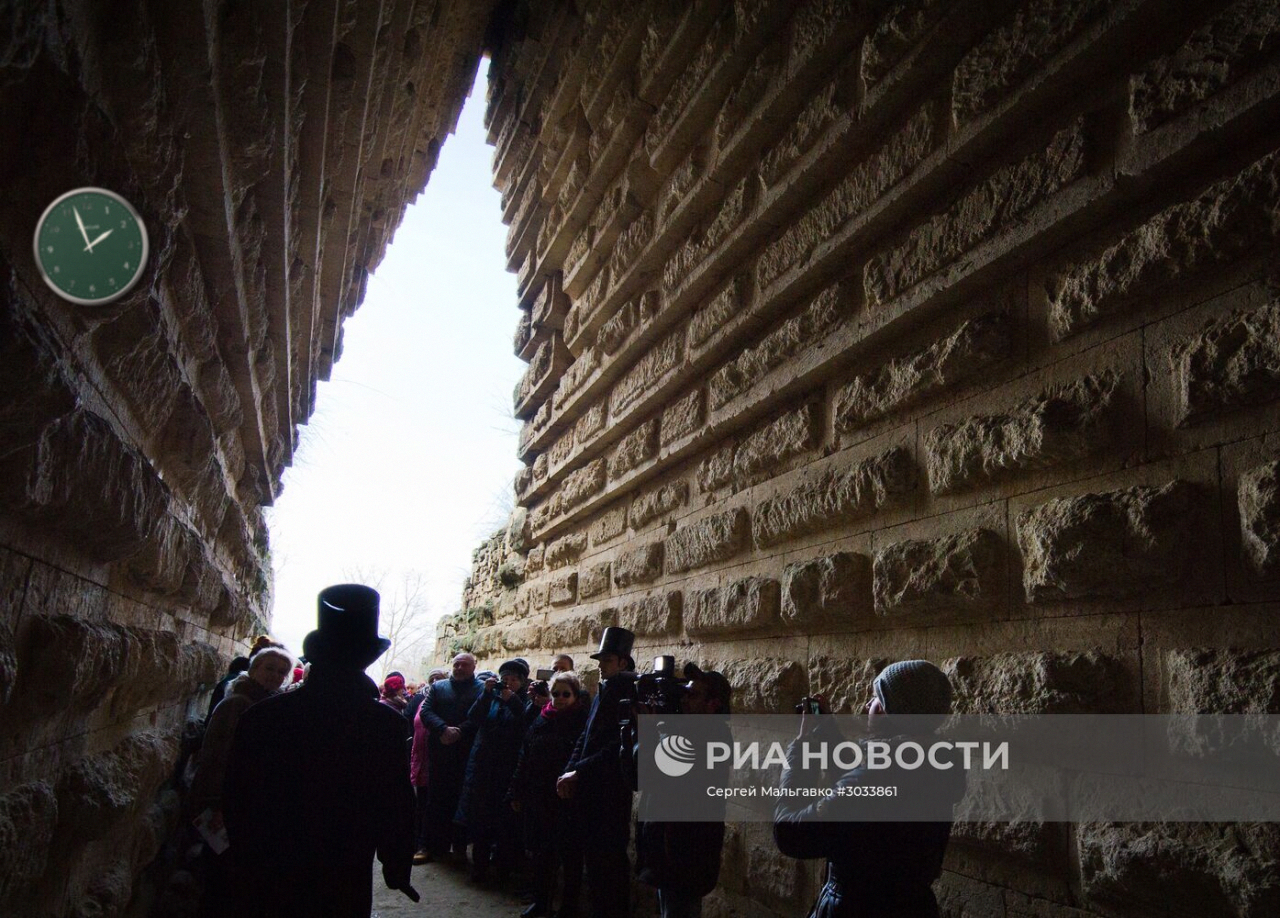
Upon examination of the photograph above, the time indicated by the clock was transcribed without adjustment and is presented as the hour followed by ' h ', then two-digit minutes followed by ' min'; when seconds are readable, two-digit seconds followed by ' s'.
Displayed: 1 h 57 min
